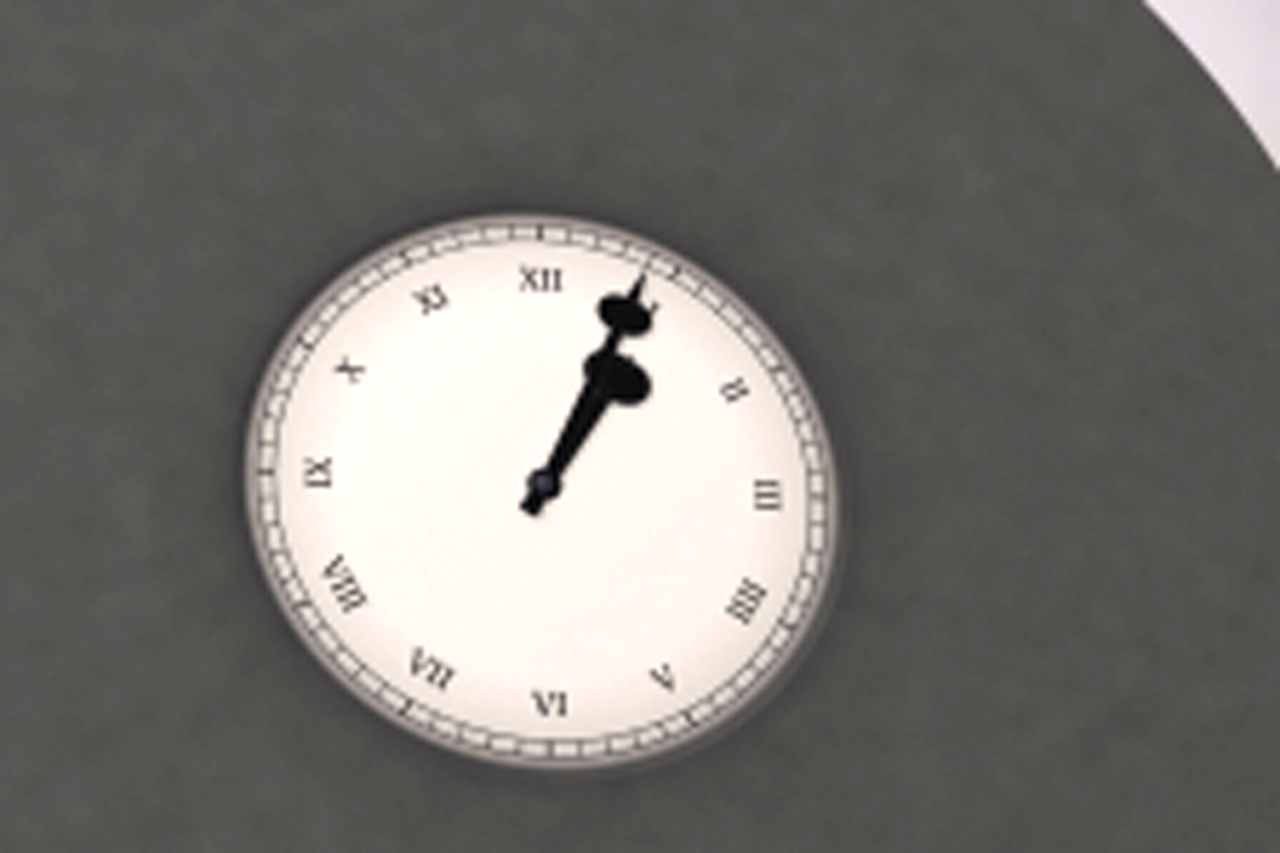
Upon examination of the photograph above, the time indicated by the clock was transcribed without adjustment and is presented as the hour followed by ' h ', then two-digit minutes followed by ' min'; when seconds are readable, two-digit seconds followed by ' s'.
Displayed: 1 h 04 min
